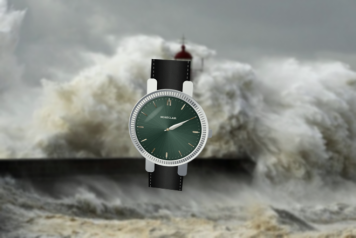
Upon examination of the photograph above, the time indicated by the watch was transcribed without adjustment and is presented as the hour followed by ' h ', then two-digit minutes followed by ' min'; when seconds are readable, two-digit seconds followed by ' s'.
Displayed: 2 h 10 min
